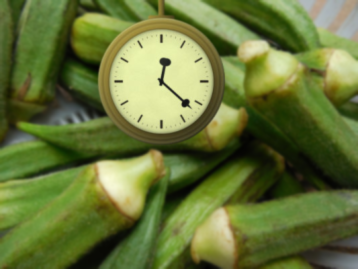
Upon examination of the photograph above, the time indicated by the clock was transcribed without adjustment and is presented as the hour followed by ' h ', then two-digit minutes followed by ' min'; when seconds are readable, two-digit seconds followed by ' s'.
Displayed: 12 h 22 min
